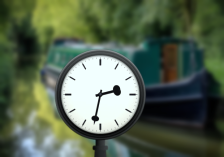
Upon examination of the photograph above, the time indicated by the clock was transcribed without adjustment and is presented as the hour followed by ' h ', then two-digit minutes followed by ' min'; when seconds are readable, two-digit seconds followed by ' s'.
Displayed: 2 h 32 min
